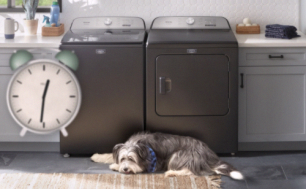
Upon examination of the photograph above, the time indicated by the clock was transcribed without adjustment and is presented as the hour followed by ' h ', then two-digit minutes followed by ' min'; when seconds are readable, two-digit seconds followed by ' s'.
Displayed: 12 h 31 min
